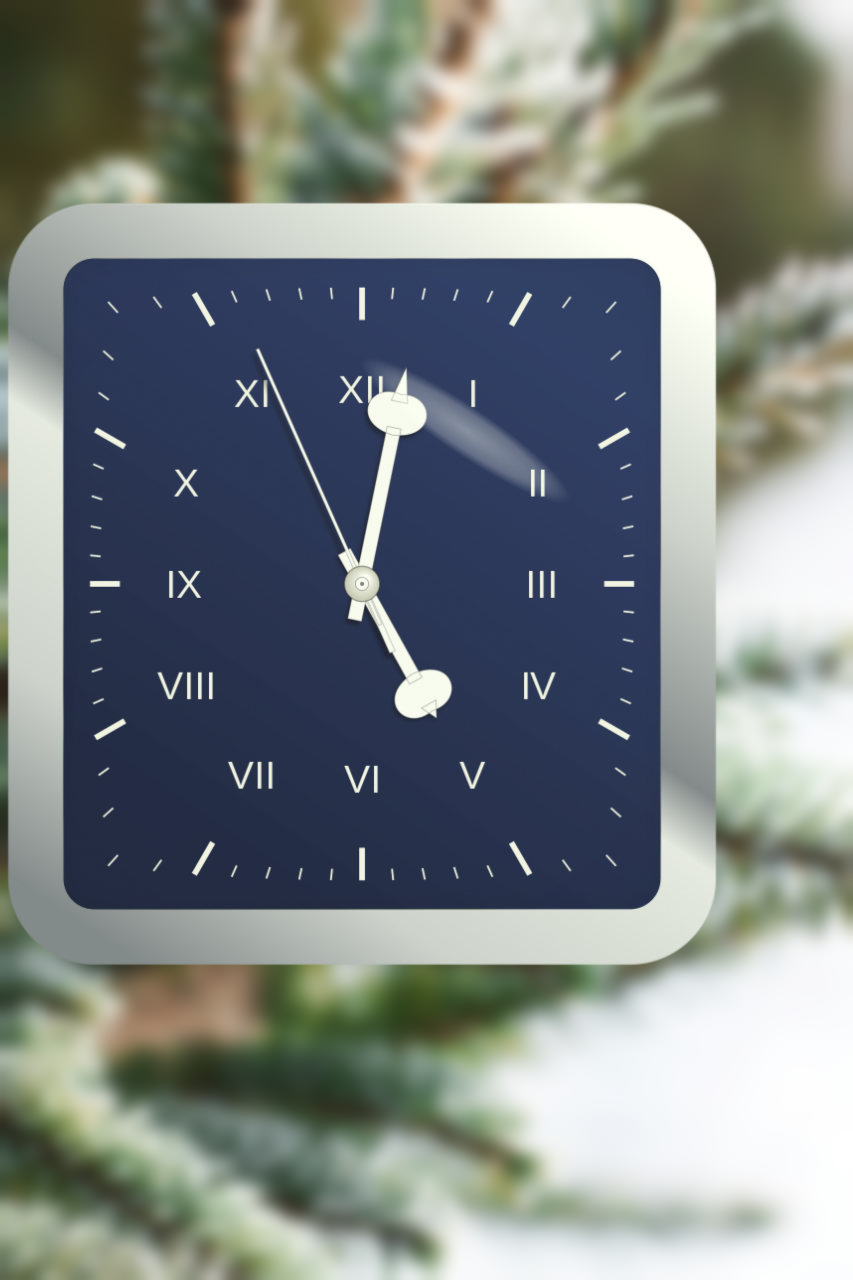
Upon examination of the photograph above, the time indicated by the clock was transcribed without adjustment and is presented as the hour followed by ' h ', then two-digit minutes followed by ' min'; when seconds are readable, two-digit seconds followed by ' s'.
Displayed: 5 h 01 min 56 s
